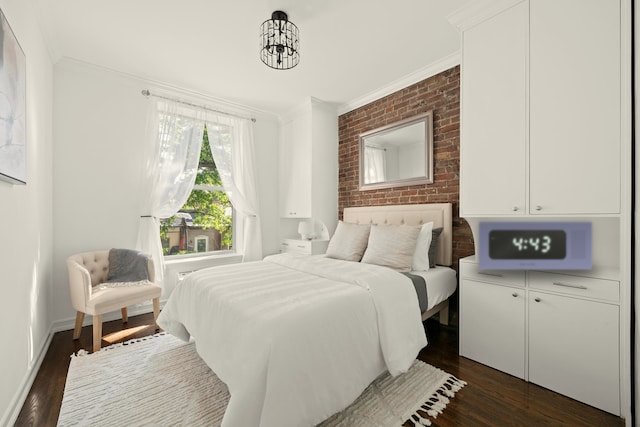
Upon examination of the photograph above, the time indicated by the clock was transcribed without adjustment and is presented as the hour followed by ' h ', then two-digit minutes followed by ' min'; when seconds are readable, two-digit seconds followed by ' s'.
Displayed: 4 h 43 min
